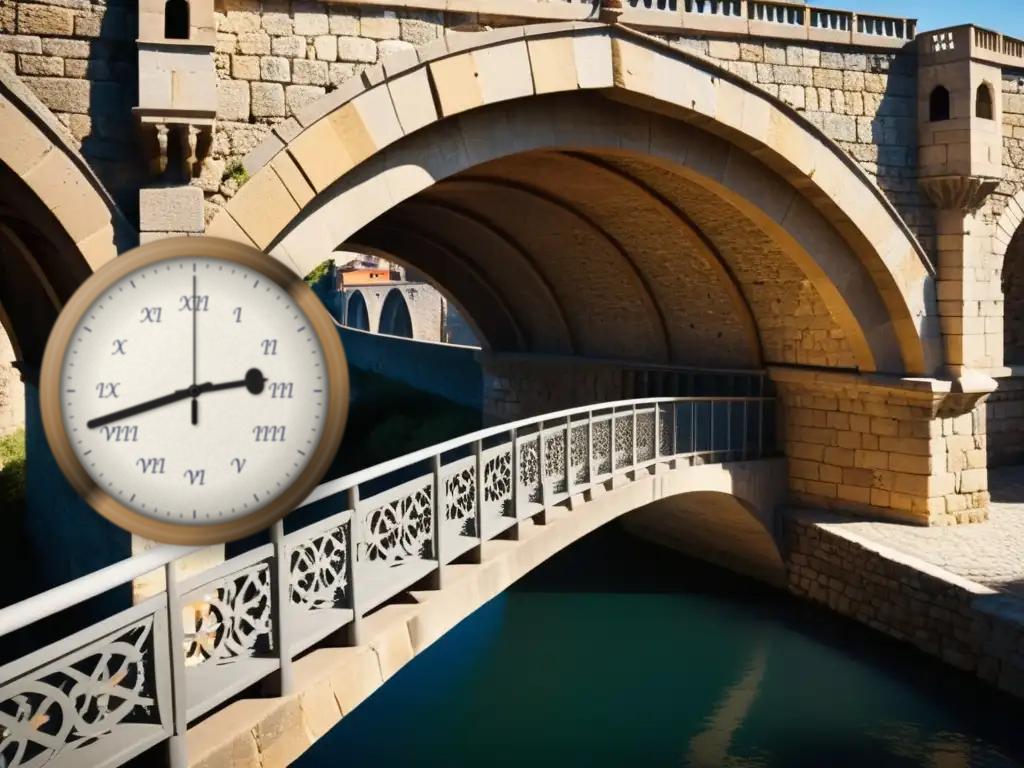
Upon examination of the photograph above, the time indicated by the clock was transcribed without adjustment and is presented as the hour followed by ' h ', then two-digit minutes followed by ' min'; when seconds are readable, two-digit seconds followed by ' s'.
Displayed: 2 h 42 min 00 s
